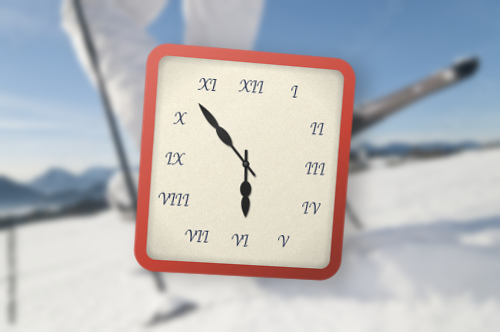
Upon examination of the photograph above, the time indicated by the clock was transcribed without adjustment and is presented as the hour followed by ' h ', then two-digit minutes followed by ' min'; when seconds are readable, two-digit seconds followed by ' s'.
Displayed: 5 h 53 min
